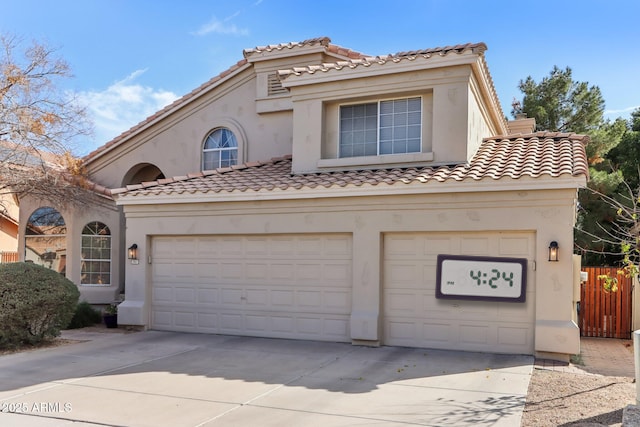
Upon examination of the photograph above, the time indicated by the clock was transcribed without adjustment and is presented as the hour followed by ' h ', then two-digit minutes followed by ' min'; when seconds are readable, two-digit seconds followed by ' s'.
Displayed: 4 h 24 min
